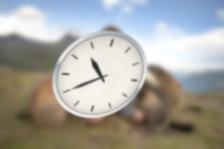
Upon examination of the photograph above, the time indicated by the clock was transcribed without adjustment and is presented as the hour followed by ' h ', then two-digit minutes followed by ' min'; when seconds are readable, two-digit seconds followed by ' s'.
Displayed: 10 h 40 min
